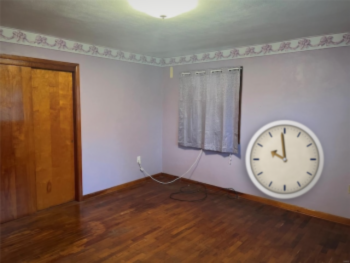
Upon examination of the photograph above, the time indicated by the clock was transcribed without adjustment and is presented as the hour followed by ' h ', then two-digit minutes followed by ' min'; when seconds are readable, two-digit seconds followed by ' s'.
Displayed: 9 h 59 min
